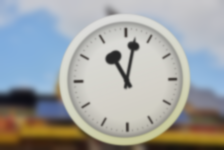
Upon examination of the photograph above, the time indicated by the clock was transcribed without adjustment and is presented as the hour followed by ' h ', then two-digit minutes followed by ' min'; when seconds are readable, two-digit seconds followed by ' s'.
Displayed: 11 h 02 min
